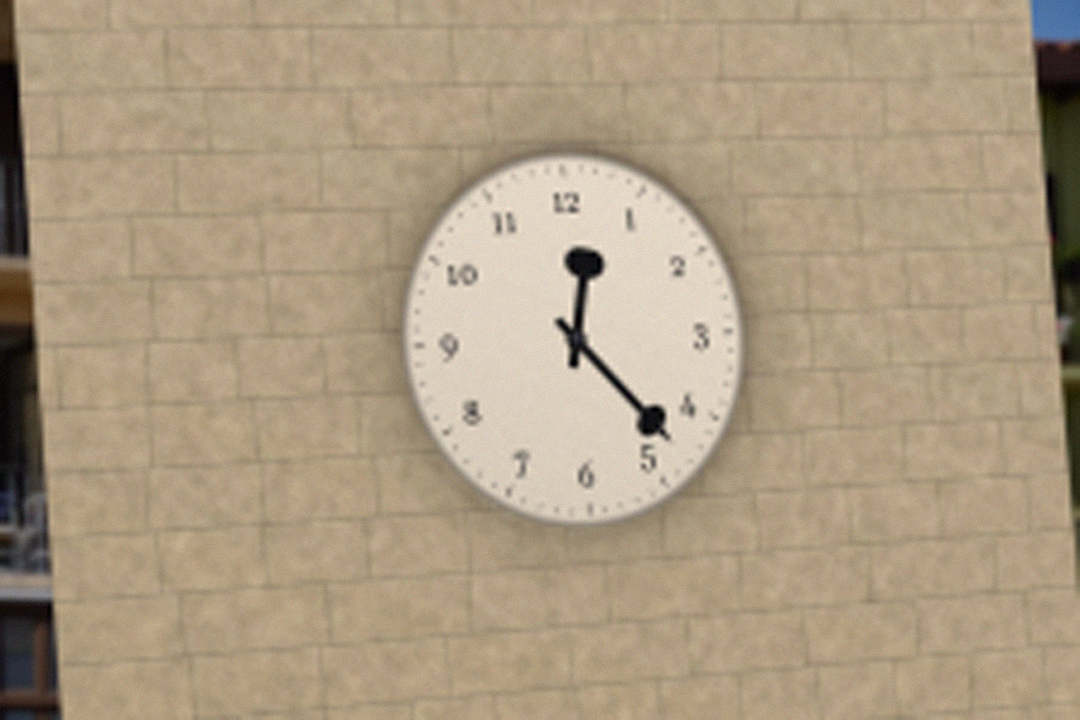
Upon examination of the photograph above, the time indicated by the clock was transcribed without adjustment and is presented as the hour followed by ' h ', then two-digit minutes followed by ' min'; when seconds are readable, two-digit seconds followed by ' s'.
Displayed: 12 h 23 min
